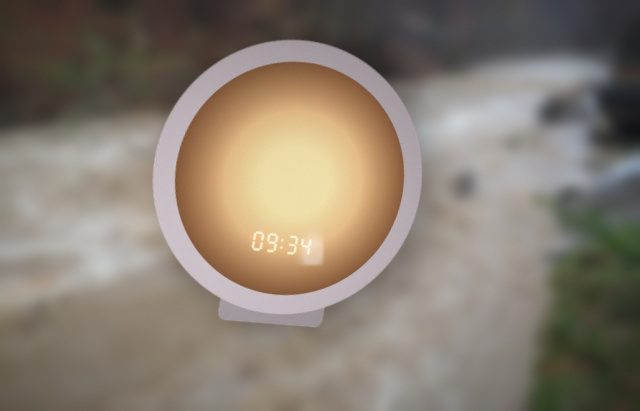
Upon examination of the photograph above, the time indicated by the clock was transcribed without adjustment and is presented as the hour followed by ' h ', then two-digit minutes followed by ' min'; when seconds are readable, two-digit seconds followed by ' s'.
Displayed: 9 h 34 min
